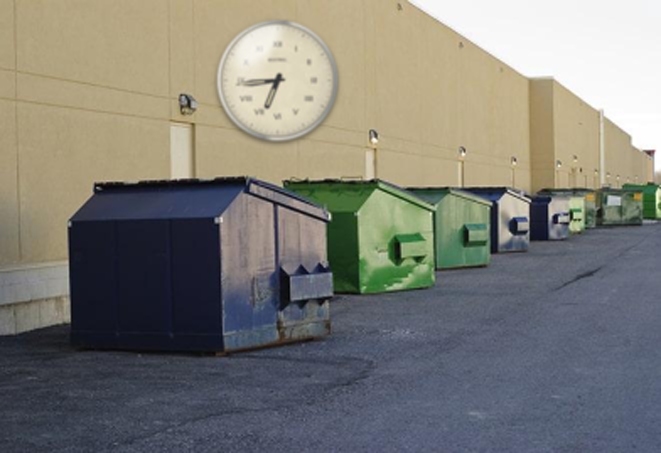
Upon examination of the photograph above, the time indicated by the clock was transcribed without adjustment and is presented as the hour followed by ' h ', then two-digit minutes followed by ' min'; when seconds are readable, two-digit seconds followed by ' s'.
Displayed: 6 h 44 min
